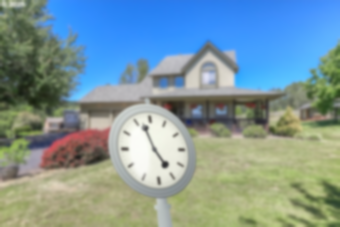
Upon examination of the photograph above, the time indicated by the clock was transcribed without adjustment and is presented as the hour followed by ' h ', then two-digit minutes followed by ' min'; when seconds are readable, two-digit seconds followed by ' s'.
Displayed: 4 h 57 min
